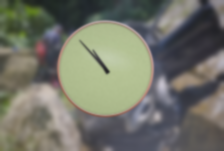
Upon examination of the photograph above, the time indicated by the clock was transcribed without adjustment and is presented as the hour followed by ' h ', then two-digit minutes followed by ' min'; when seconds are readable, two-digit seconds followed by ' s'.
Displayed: 10 h 53 min
